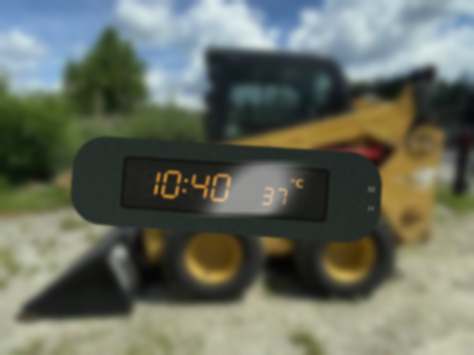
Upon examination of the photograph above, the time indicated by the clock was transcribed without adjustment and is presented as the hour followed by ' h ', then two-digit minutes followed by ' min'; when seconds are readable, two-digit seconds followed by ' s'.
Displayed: 10 h 40 min
